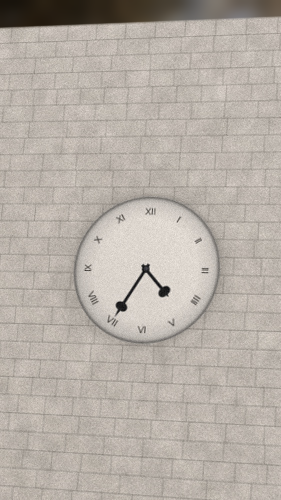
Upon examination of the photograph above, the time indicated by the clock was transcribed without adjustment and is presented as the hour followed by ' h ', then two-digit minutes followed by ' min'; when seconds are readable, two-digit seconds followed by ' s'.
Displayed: 4 h 35 min
